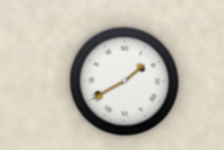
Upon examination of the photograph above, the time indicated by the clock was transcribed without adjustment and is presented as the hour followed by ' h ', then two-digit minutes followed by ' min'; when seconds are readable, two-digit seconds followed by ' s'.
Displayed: 1 h 40 min
